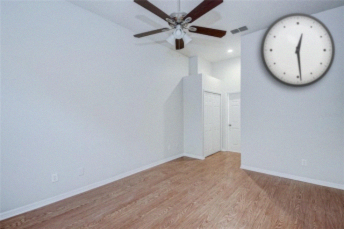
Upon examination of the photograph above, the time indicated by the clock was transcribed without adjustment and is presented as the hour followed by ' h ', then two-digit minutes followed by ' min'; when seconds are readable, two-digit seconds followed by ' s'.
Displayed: 12 h 29 min
